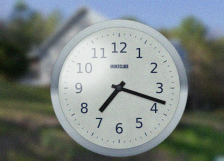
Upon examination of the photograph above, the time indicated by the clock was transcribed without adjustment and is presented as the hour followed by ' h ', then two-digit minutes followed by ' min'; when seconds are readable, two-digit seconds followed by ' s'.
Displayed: 7 h 18 min
